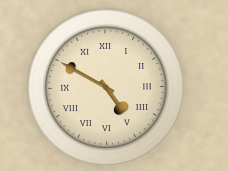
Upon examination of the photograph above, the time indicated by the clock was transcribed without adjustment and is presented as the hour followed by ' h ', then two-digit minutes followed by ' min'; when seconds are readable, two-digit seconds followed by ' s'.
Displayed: 4 h 50 min
